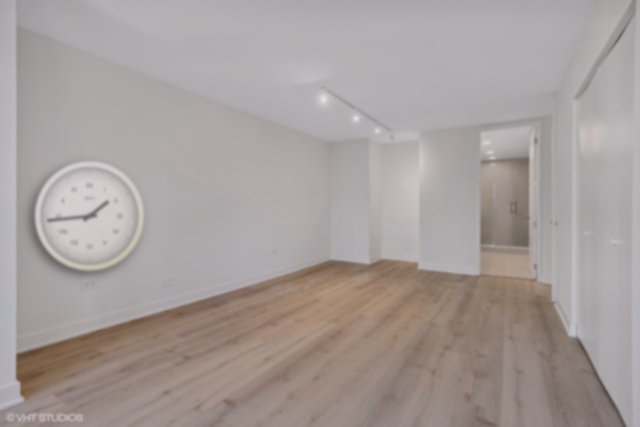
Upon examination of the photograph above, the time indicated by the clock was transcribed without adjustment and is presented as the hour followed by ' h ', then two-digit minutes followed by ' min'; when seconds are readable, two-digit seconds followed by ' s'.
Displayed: 1 h 44 min
